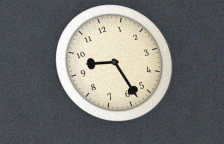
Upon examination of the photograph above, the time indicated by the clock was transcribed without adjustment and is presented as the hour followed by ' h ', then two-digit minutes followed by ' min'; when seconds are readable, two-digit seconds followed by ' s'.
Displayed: 9 h 28 min
